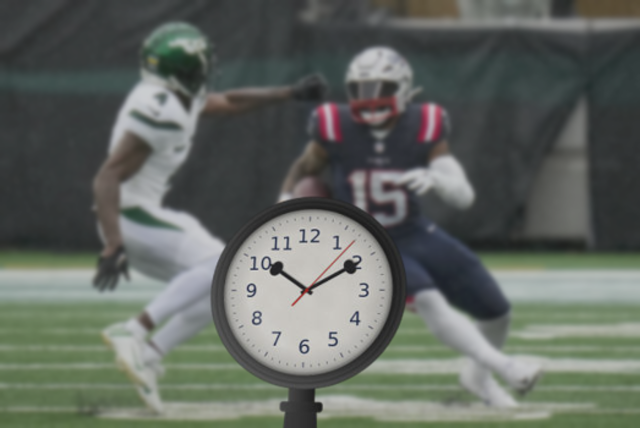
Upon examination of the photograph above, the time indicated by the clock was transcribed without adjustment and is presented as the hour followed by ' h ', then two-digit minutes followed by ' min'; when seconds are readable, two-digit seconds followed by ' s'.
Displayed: 10 h 10 min 07 s
